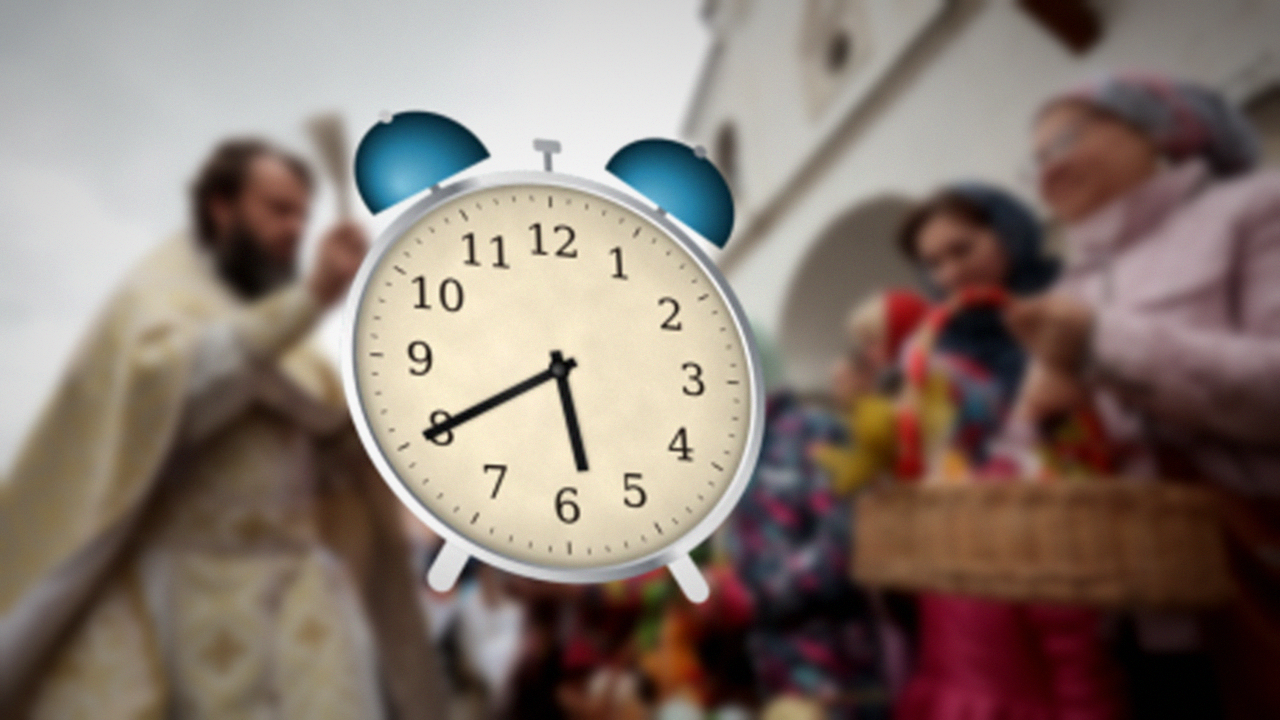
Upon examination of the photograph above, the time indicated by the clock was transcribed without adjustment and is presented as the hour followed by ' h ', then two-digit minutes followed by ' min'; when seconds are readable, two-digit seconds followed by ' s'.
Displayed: 5 h 40 min
